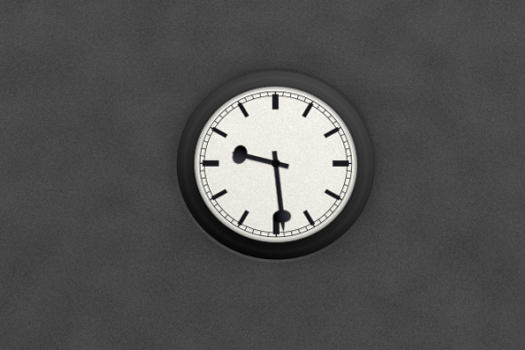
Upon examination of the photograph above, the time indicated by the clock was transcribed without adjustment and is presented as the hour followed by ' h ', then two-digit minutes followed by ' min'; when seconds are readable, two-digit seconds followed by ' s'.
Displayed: 9 h 29 min
